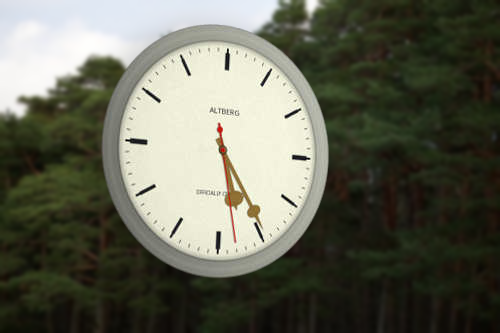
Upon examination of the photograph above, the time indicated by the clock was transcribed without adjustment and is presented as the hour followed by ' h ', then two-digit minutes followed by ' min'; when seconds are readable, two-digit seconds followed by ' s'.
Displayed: 5 h 24 min 28 s
